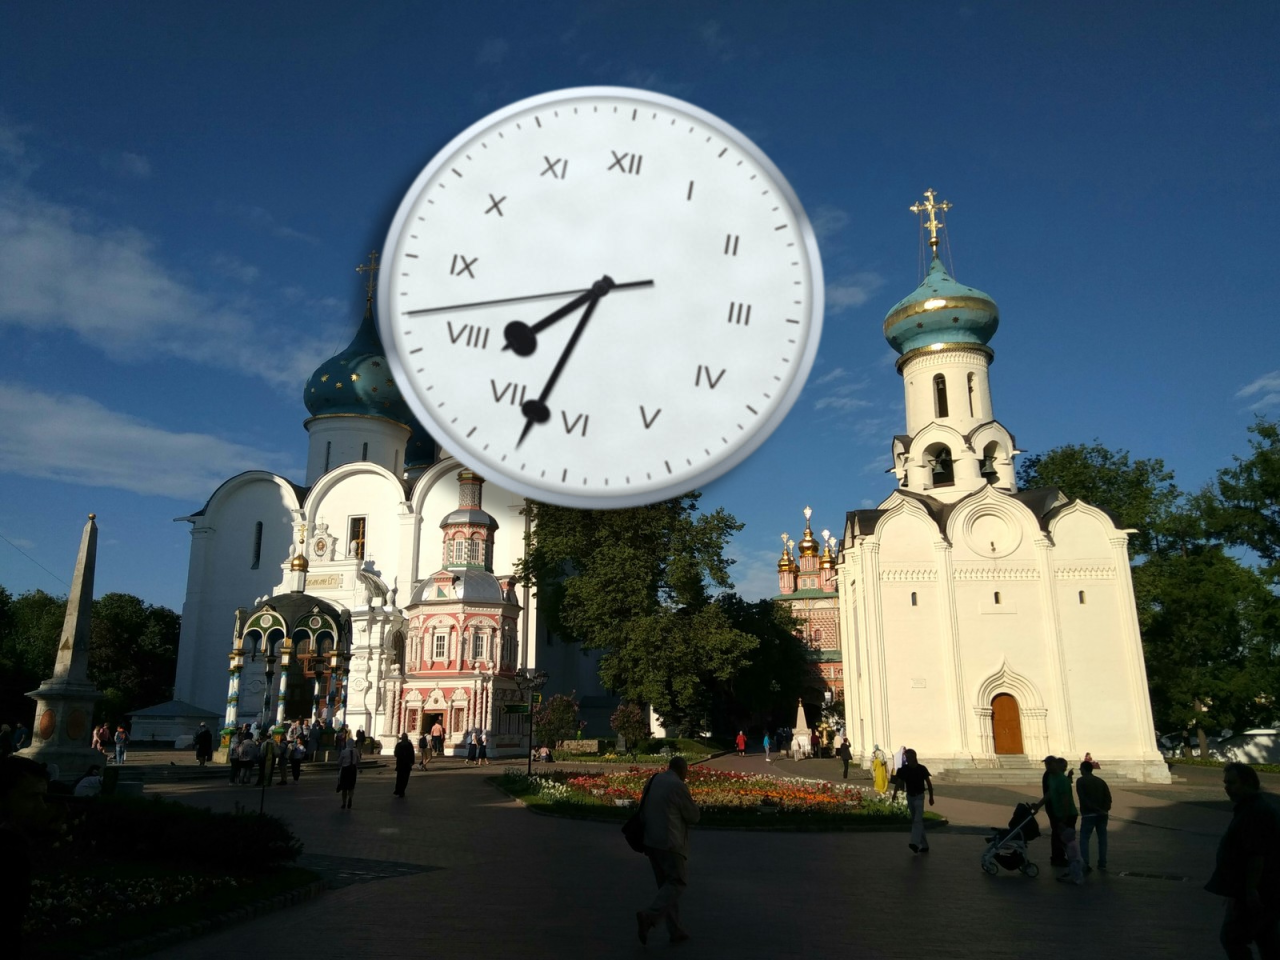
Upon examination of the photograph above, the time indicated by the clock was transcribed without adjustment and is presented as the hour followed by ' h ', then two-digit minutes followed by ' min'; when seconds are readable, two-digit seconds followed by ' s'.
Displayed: 7 h 32 min 42 s
